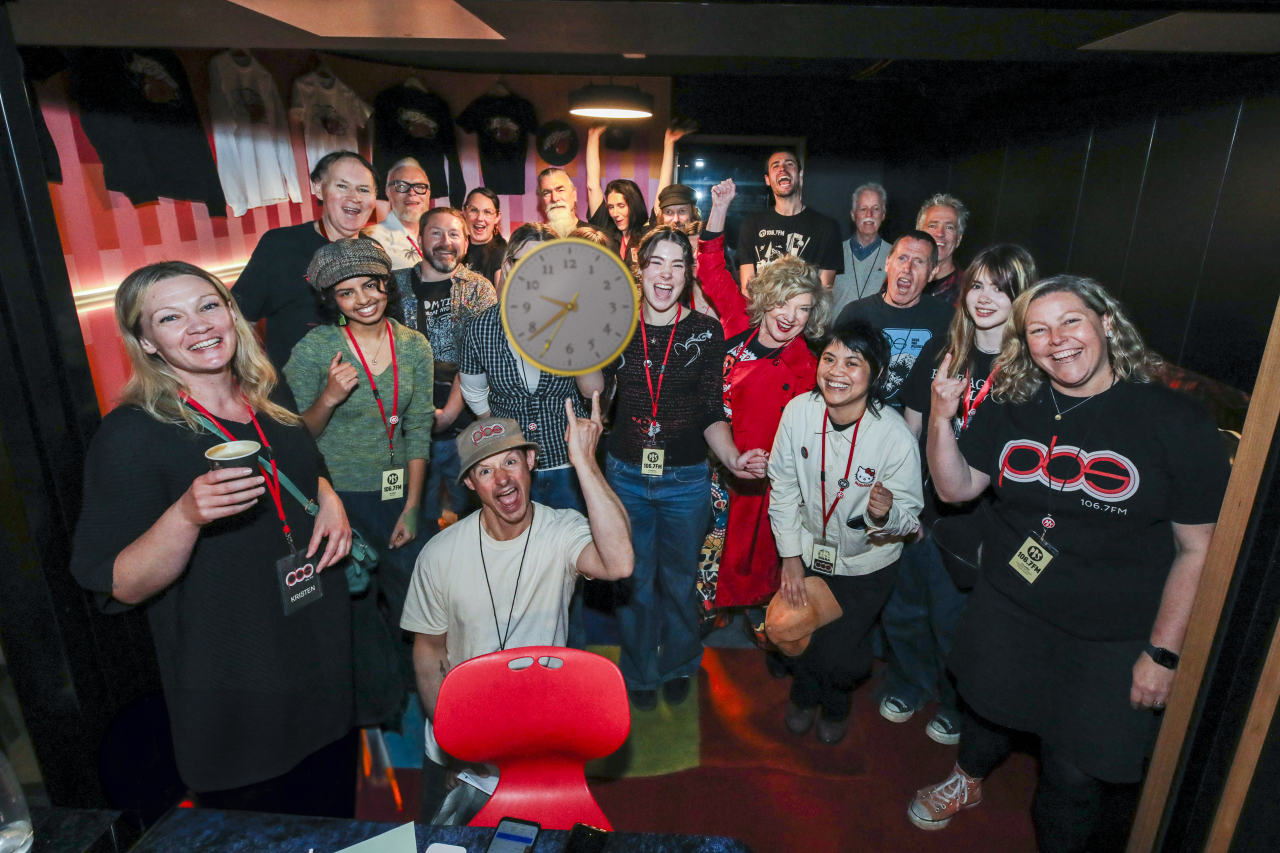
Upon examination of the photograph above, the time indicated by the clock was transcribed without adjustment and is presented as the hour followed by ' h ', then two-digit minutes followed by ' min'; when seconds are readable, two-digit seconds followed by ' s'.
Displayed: 9 h 38 min 35 s
